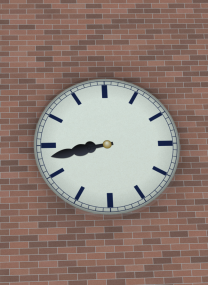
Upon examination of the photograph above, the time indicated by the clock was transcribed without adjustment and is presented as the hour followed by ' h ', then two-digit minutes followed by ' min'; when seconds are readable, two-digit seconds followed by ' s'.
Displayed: 8 h 43 min
